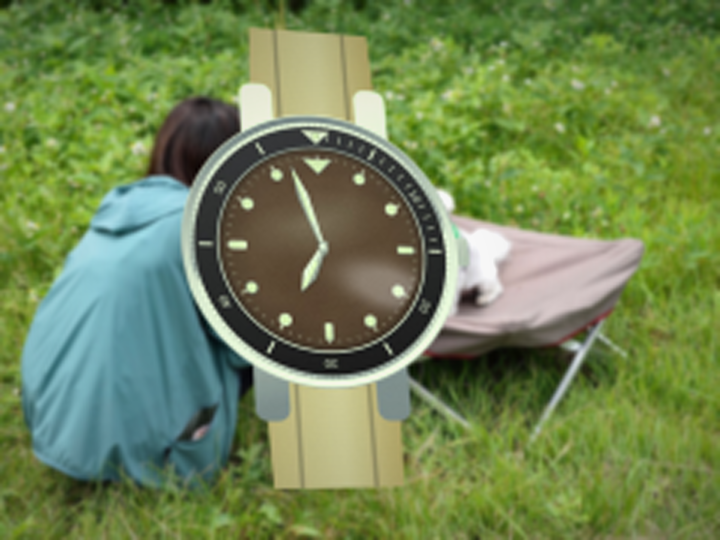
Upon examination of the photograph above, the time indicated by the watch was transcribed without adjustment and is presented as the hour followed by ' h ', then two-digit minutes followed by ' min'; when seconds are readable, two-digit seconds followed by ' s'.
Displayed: 6 h 57 min
